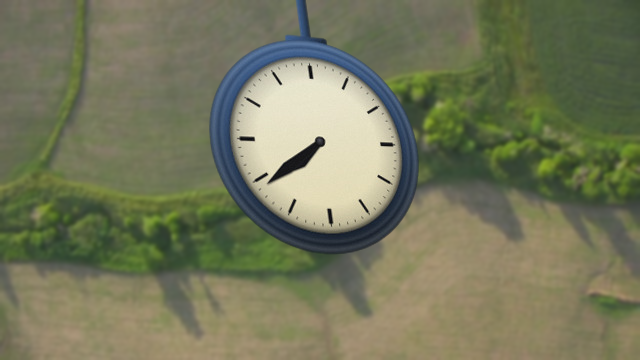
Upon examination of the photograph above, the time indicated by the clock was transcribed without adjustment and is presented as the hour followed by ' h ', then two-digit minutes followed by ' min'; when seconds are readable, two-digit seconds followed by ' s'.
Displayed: 7 h 39 min
